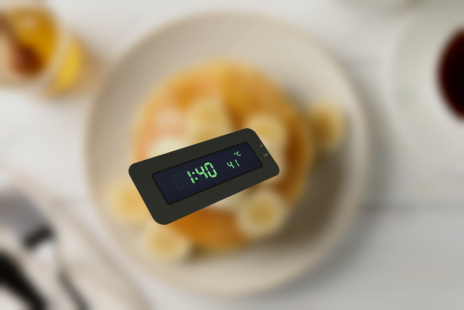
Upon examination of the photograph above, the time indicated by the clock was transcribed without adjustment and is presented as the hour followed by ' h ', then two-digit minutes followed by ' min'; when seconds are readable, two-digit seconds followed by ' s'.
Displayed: 1 h 40 min
